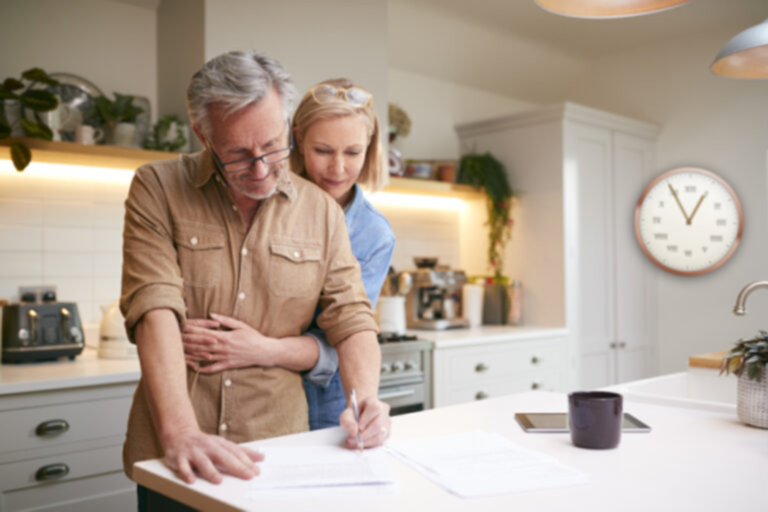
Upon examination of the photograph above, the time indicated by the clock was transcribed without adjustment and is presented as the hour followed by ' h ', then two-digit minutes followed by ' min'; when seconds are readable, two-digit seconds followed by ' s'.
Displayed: 12 h 55 min
